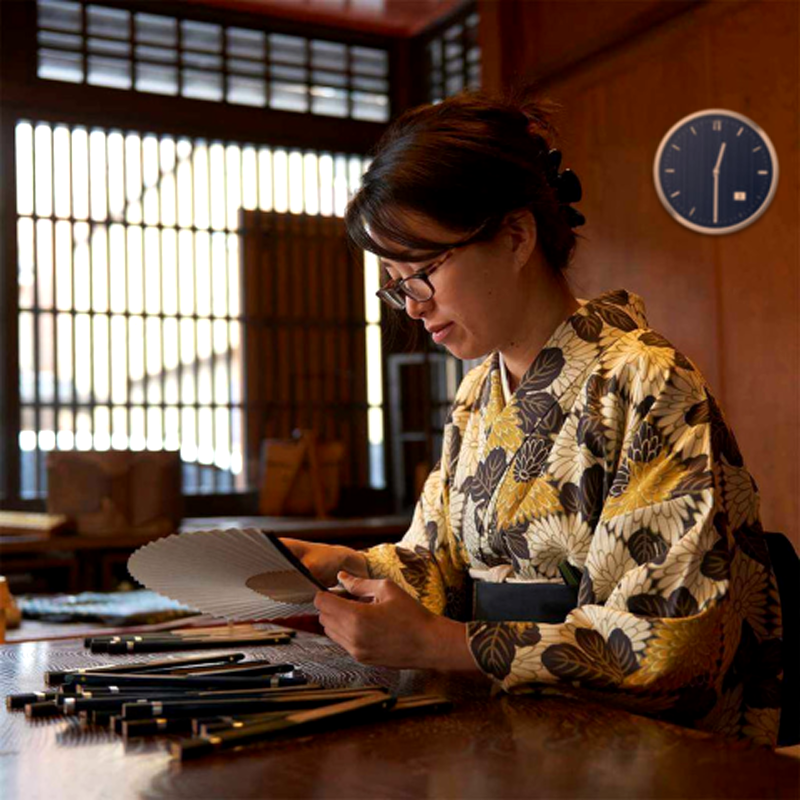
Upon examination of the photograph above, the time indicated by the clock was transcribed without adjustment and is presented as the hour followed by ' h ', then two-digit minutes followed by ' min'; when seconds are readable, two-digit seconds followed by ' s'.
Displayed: 12 h 30 min
